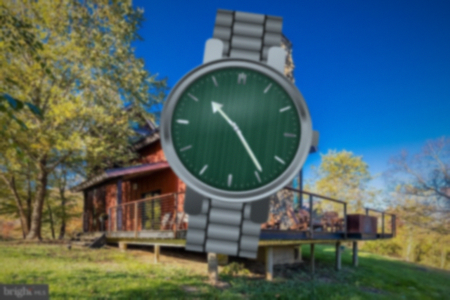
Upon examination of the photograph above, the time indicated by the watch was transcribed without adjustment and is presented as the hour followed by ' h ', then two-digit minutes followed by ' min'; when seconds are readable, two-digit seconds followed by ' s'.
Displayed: 10 h 24 min
